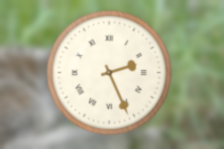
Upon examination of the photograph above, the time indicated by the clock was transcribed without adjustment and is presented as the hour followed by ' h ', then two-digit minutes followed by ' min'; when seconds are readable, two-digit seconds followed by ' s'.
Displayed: 2 h 26 min
